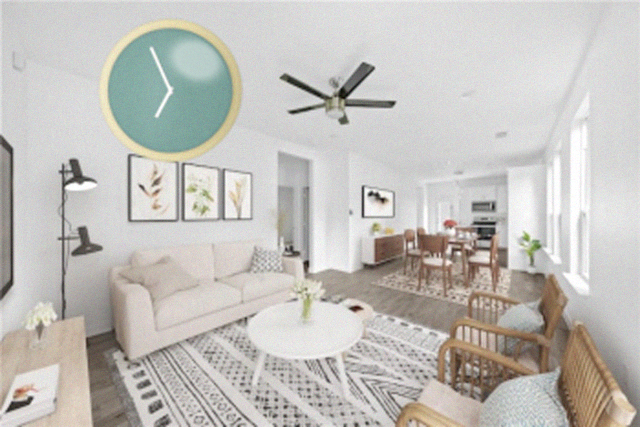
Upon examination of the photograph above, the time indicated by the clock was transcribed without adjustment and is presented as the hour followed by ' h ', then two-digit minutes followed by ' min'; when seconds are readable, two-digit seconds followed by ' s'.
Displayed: 6 h 56 min
